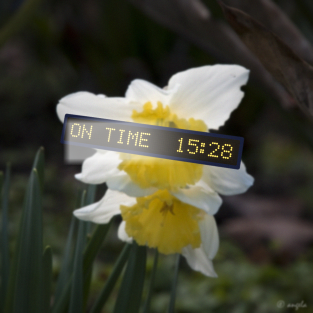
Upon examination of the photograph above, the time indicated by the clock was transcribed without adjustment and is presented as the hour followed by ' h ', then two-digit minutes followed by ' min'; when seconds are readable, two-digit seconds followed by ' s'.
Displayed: 15 h 28 min
